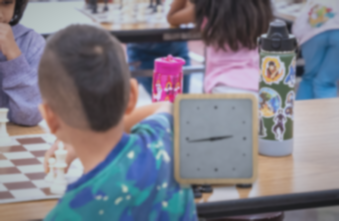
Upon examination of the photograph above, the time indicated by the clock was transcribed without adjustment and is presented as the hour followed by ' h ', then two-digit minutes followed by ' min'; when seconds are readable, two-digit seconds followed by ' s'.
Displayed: 2 h 44 min
